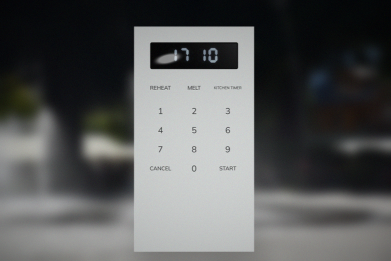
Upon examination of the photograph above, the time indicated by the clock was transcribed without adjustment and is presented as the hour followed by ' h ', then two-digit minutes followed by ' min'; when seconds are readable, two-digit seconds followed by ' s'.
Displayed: 17 h 10 min
